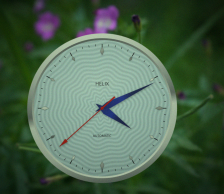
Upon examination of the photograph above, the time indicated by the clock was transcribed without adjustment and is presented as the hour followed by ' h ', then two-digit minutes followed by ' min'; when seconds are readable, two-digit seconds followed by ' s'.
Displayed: 4 h 10 min 38 s
